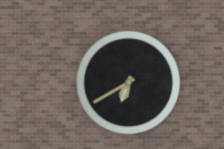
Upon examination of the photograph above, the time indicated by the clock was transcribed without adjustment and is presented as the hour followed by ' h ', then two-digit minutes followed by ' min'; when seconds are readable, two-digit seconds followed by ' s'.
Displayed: 6 h 40 min
